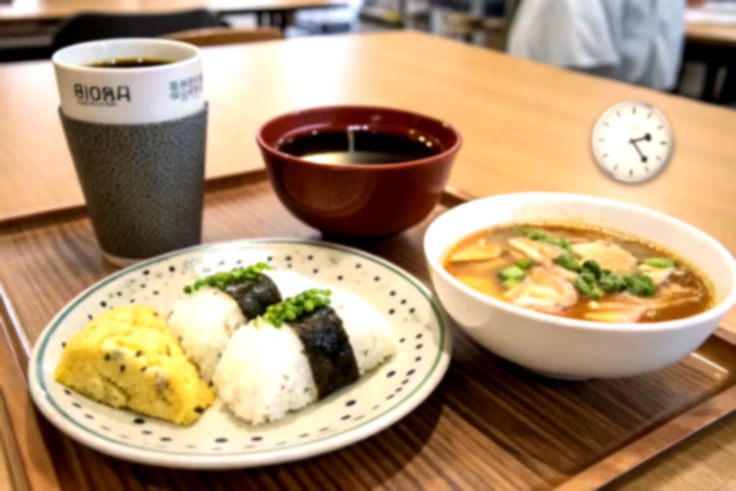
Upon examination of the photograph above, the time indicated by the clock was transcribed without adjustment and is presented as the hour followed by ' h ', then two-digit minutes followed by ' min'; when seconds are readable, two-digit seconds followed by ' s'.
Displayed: 2 h 24 min
